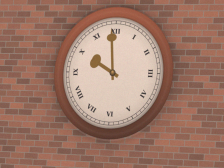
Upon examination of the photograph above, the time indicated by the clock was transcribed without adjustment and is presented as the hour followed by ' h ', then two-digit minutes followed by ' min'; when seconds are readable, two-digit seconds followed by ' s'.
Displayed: 9 h 59 min
